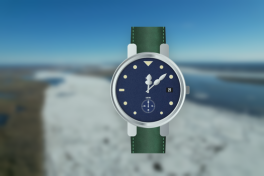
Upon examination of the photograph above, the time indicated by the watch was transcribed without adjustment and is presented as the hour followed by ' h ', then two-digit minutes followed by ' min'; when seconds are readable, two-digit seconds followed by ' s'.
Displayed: 12 h 08 min
